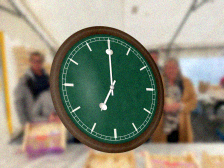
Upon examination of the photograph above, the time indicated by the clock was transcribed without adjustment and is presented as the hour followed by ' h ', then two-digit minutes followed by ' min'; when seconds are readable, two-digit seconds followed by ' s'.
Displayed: 7 h 00 min
